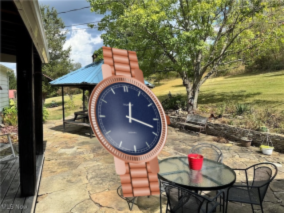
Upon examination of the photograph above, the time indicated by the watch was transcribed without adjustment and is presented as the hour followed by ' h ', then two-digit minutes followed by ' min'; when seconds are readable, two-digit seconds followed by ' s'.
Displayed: 12 h 18 min
